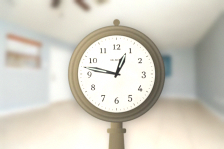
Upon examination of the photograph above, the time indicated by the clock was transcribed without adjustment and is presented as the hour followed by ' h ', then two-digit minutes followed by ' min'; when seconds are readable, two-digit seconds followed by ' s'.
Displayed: 12 h 47 min
